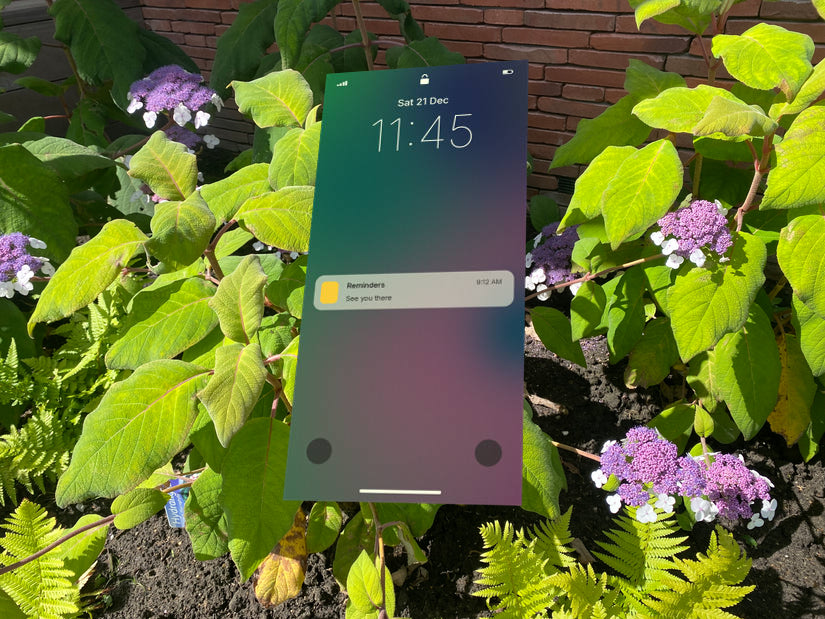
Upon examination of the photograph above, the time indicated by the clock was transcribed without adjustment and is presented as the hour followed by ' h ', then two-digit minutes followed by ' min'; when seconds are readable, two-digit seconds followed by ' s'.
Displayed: 11 h 45 min
